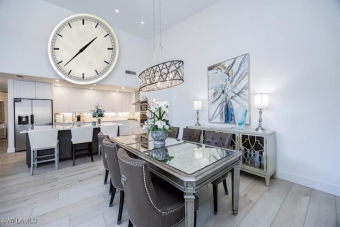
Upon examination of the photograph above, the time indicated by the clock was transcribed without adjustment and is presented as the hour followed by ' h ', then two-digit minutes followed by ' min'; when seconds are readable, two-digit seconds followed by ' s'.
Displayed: 1 h 38 min
